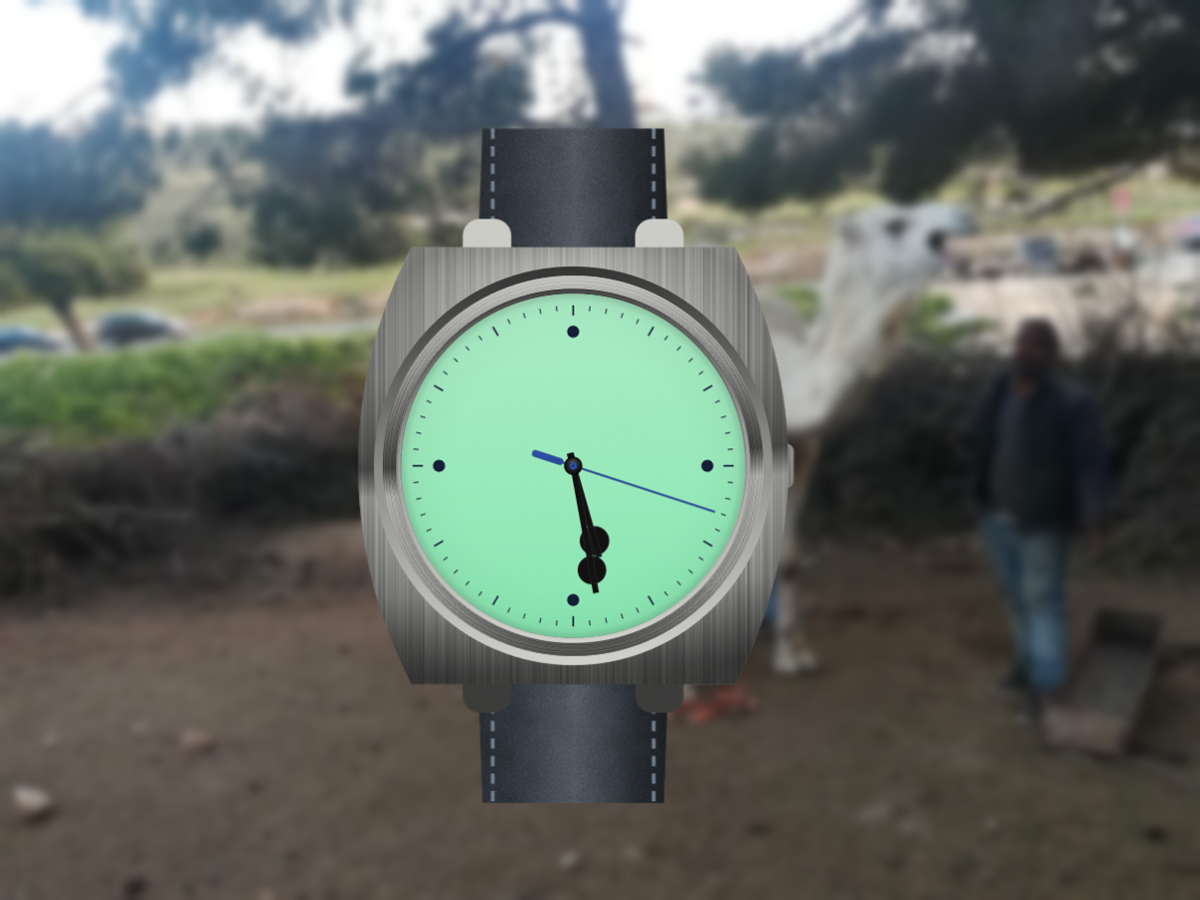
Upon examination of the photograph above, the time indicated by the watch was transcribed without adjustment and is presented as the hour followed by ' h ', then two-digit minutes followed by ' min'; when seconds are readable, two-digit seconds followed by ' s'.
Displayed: 5 h 28 min 18 s
